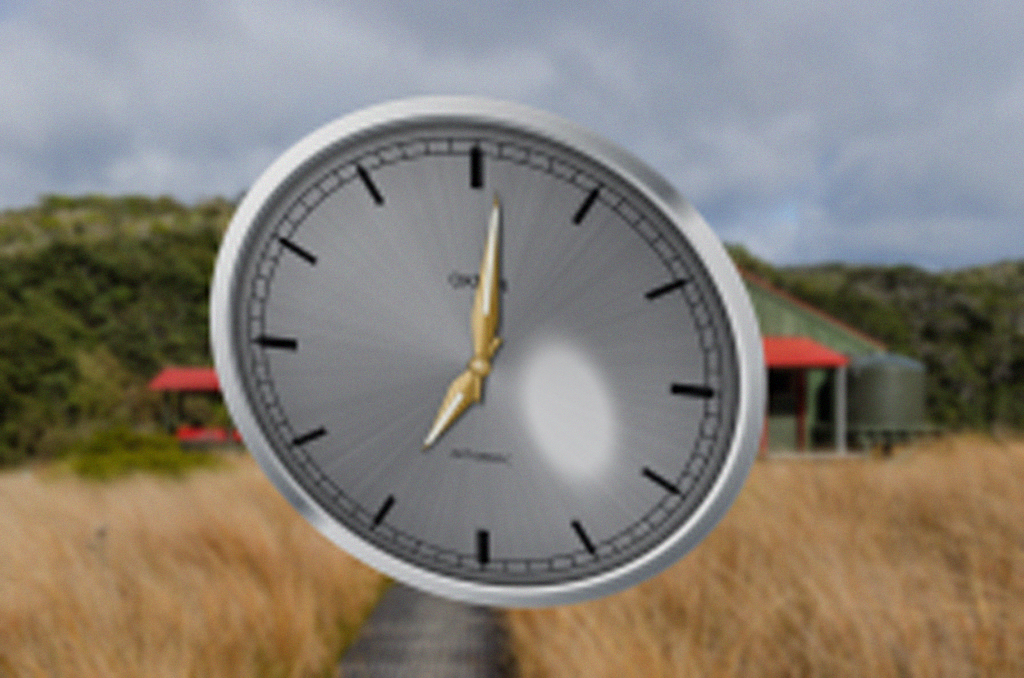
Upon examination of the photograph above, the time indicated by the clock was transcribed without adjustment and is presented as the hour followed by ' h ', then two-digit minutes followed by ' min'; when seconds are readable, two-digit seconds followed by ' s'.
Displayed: 7 h 01 min
